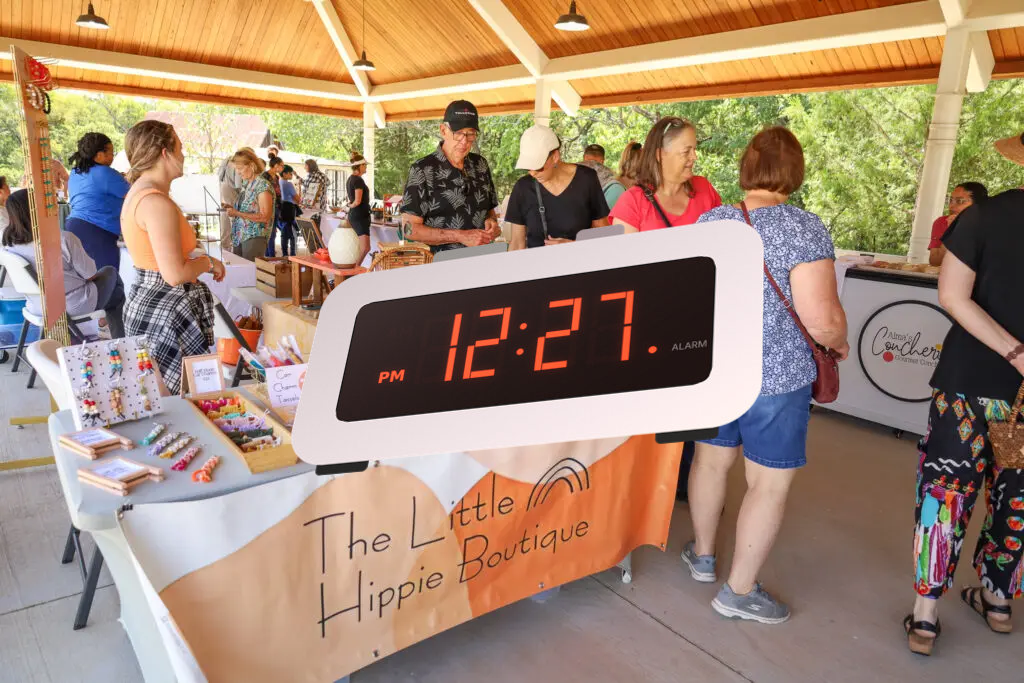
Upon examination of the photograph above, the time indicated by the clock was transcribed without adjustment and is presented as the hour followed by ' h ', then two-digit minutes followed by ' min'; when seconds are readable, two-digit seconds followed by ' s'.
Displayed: 12 h 27 min
